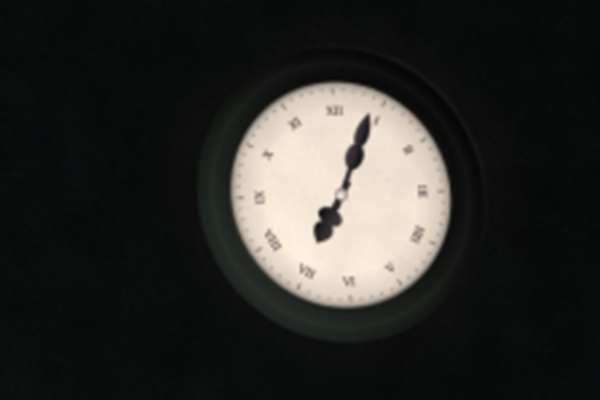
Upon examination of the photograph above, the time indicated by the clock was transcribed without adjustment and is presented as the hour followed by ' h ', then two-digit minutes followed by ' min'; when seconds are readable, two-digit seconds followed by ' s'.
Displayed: 7 h 04 min
